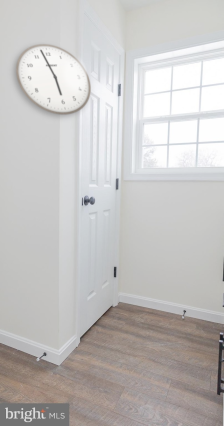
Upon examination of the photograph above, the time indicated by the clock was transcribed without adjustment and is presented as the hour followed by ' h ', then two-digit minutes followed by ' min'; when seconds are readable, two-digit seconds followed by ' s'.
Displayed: 5 h 58 min
